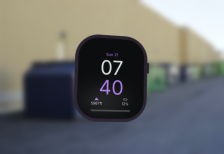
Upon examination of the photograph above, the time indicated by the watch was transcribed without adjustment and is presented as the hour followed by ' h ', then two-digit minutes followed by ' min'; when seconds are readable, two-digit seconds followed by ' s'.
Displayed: 7 h 40 min
